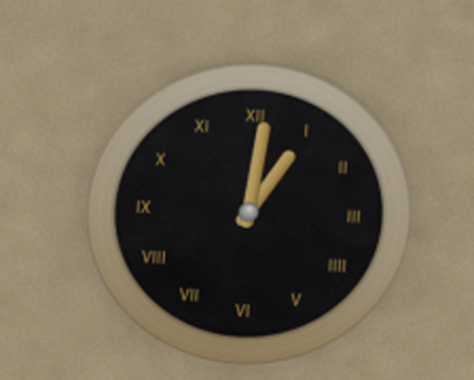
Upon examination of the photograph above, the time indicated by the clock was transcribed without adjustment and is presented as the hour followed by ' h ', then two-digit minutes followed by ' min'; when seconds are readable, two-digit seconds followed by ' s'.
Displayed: 1 h 01 min
